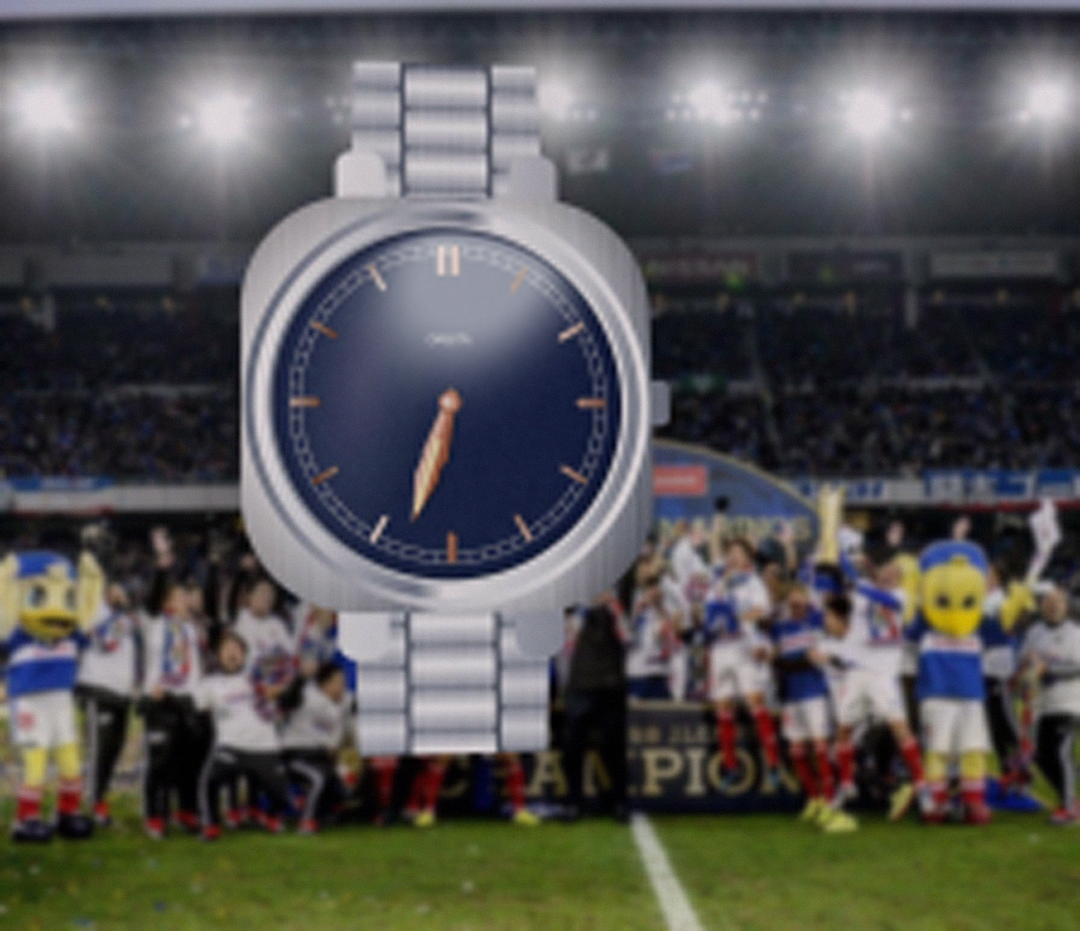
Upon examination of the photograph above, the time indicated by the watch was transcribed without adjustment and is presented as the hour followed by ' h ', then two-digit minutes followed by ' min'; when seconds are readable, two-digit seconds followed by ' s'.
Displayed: 6 h 33 min
